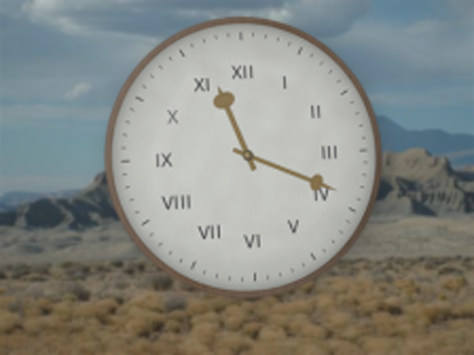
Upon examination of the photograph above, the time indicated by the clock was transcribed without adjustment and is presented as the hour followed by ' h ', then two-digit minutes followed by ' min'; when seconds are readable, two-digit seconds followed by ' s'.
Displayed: 11 h 19 min
